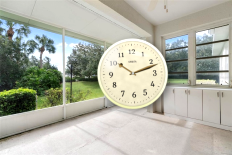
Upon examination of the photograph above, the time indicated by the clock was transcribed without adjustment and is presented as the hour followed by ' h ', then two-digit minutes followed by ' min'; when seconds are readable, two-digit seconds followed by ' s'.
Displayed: 10 h 12 min
